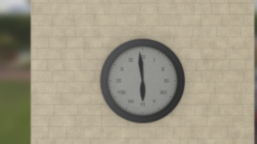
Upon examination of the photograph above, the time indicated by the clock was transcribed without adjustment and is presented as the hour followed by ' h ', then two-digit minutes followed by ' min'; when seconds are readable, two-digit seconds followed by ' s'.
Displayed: 5 h 59 min
